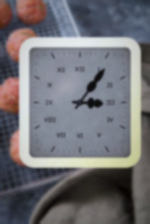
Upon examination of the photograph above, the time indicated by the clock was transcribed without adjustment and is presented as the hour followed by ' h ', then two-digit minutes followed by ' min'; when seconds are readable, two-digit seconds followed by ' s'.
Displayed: 3 h 06 min
